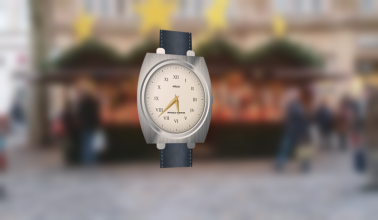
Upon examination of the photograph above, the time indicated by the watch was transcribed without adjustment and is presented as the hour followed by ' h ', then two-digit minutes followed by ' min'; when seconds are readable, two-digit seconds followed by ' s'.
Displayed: 5 h 38 min
